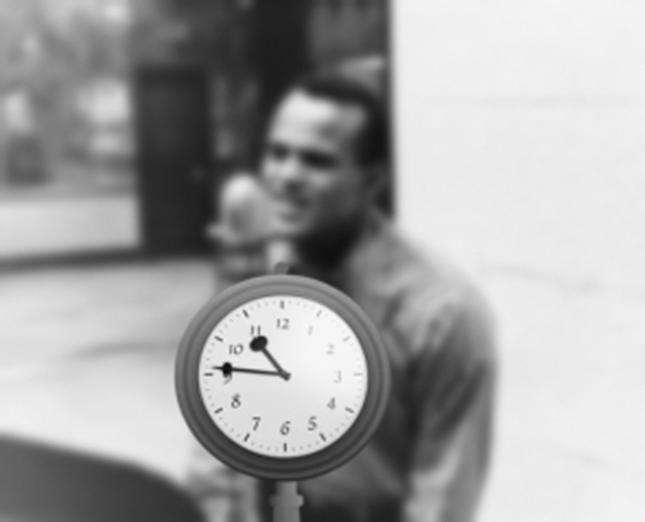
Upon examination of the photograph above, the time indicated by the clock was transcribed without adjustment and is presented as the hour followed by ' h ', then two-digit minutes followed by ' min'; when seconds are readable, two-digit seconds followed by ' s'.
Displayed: 10 h 46 min
